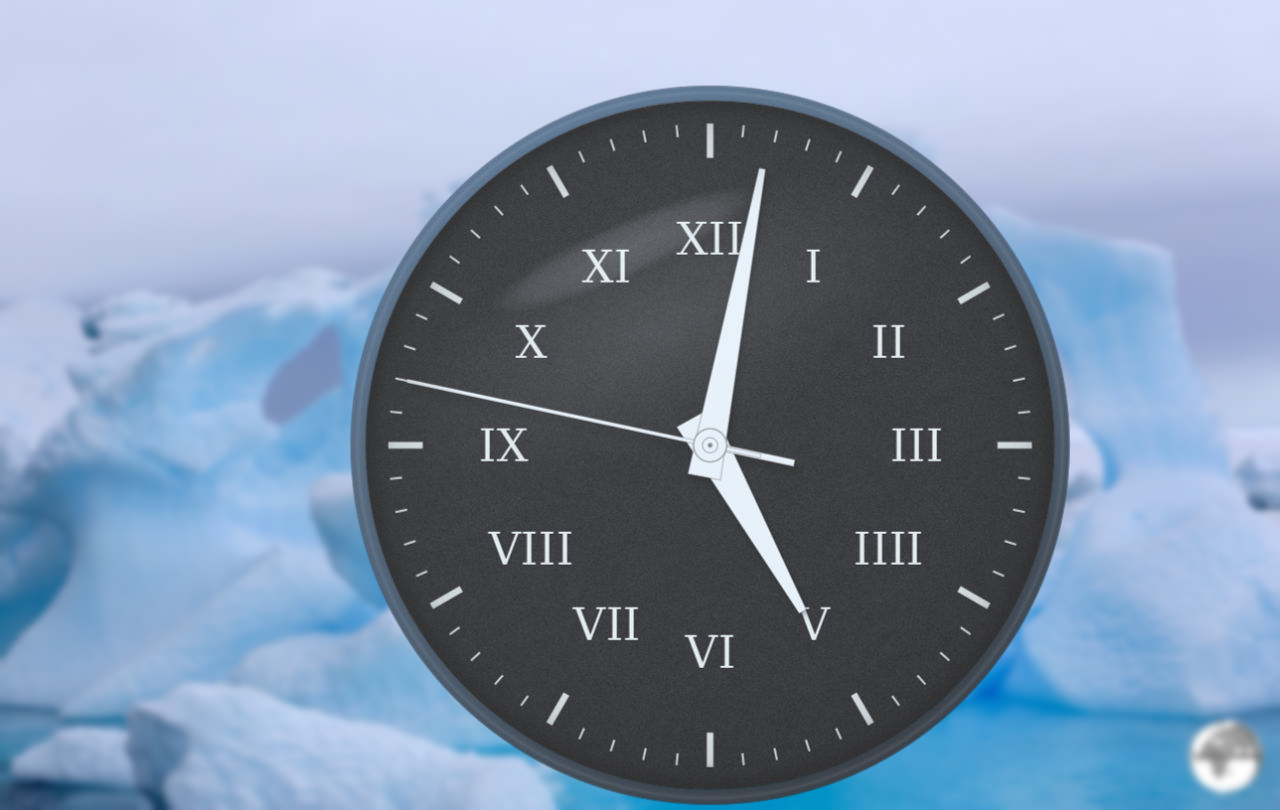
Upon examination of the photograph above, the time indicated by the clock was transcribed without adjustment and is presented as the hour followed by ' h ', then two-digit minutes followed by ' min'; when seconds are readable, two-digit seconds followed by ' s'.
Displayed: 5 h 01 min 47 s
